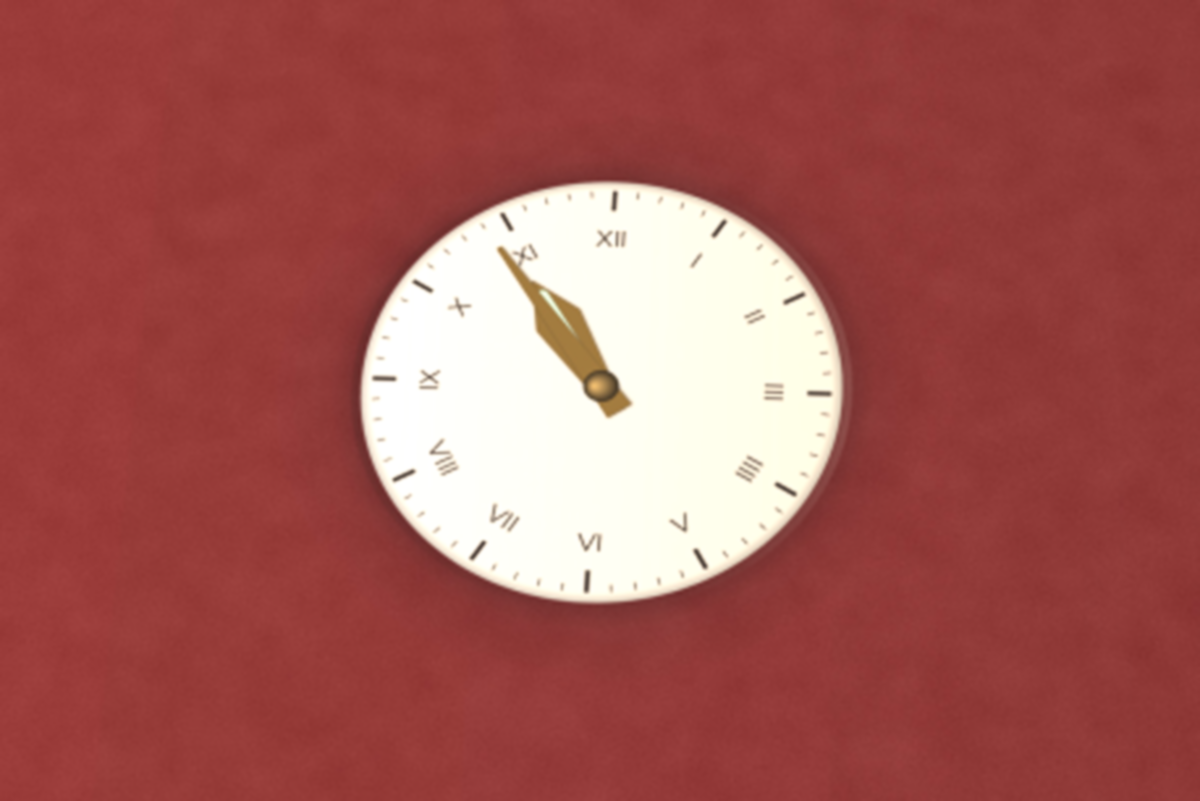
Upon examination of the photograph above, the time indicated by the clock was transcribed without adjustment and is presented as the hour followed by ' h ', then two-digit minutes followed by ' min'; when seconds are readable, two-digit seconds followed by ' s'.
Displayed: 10 h 54 min
